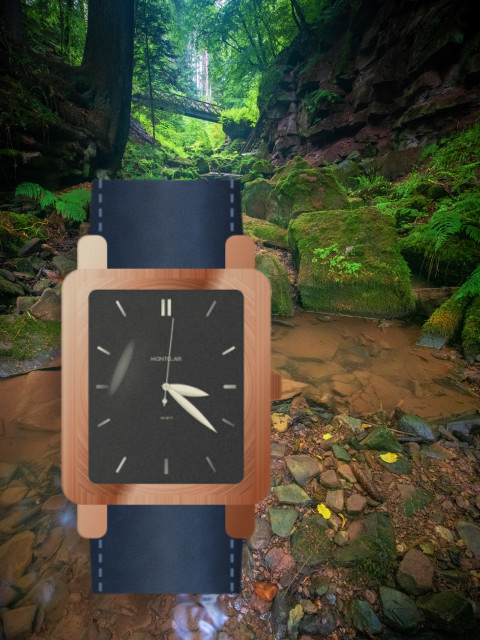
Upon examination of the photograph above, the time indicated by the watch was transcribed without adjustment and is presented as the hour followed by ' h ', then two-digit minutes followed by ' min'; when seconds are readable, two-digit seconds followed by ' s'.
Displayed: 3 h 22 min 01 s
